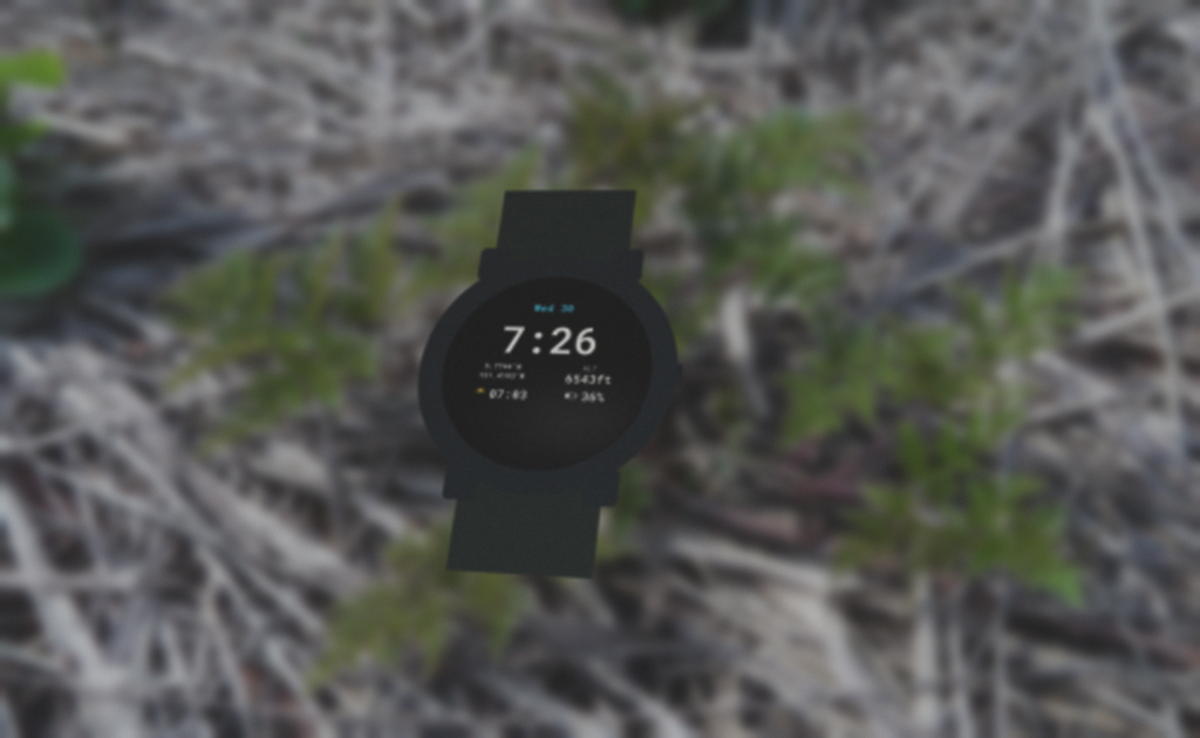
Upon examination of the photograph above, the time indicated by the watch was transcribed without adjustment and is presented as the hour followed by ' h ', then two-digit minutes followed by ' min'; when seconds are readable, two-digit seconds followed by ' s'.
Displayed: 7 h 26 min
